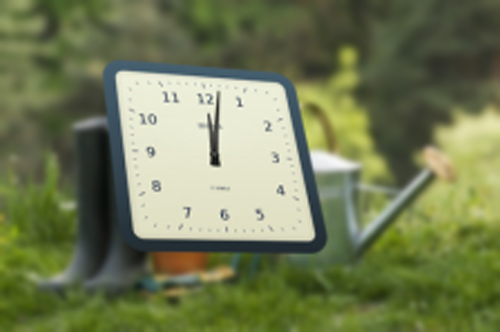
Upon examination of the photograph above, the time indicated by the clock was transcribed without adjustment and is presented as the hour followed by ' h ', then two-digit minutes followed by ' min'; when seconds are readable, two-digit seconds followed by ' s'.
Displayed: 12 h 02 min
